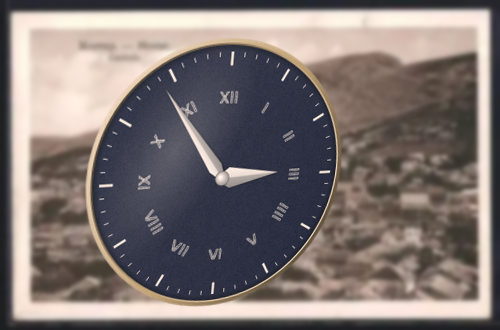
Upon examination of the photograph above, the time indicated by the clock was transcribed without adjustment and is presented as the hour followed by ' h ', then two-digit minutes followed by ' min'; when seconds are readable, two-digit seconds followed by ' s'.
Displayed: 2 h 54 min
